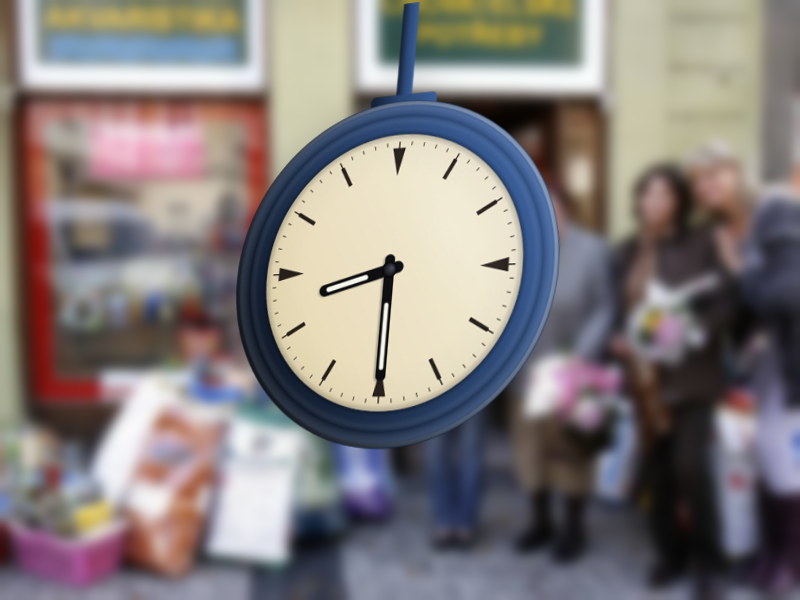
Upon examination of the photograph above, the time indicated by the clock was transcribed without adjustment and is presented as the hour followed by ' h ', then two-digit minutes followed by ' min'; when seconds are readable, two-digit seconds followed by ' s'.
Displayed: 8 h 30 min
